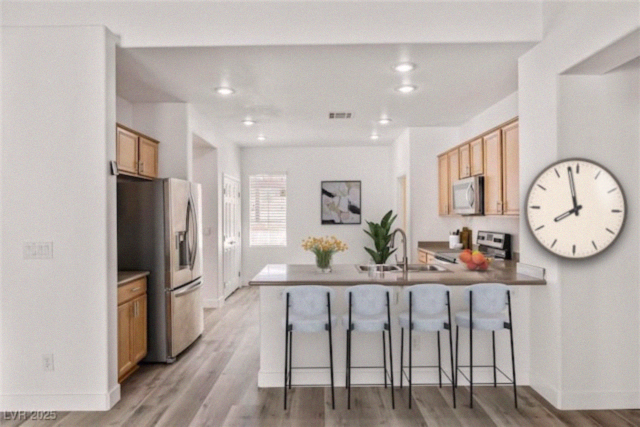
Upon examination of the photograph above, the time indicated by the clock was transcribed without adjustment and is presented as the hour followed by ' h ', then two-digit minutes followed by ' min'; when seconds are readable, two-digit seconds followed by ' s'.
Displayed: 7 h 58 min
